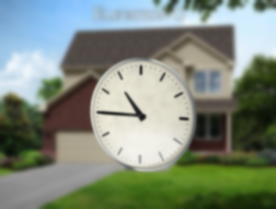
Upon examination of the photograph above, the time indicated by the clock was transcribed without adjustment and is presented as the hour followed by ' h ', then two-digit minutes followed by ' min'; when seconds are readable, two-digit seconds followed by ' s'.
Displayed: 10 h 45 min
